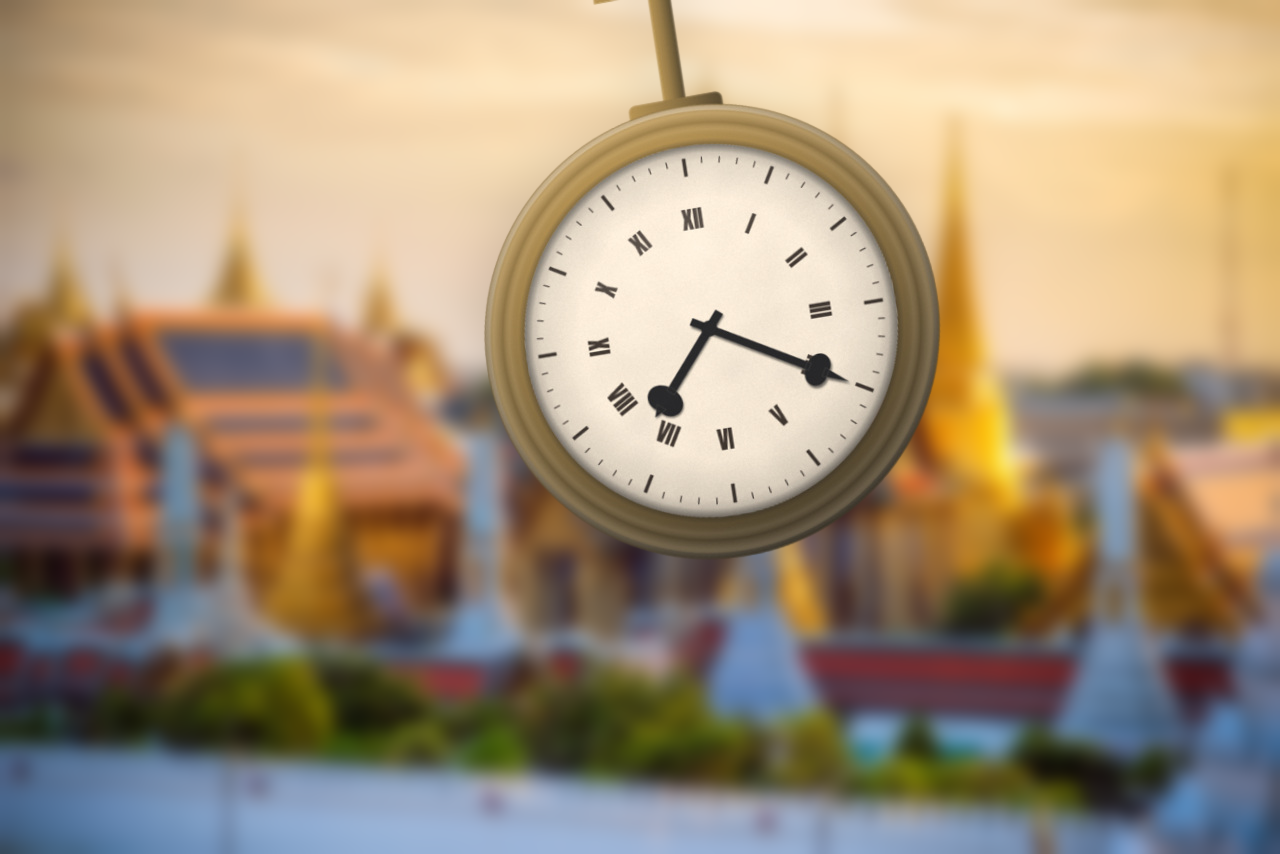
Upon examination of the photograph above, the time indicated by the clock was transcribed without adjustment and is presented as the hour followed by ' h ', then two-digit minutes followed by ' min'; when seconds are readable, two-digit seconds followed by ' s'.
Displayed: 7 h 20 min
